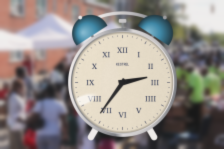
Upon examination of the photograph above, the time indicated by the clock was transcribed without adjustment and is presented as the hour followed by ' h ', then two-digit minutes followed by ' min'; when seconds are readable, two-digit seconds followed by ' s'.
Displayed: 2 h 36 min
